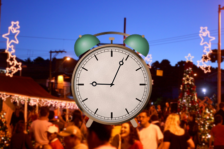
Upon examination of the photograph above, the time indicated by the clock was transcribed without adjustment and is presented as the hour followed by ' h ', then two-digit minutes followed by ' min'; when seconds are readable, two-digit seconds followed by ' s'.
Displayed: 9 h 04 min
